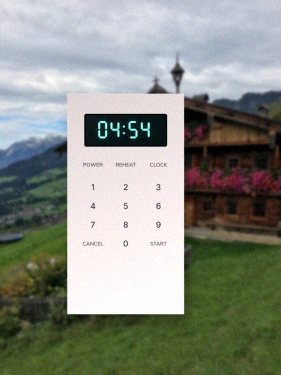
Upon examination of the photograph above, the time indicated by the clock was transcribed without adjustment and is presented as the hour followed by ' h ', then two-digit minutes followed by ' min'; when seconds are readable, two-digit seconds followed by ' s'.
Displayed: 4 h 54 min
